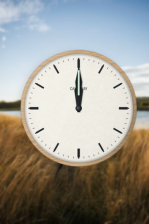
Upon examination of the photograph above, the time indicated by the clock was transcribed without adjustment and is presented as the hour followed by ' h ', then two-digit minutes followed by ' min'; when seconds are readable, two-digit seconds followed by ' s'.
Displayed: 12 h 00 min
